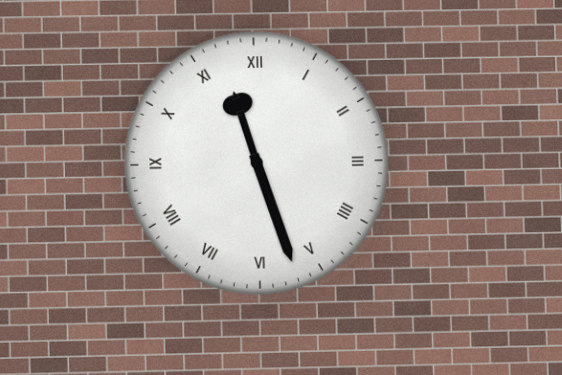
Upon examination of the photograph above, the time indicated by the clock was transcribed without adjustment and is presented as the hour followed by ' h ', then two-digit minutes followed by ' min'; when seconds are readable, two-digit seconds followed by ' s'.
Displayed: 11 h 27 min
